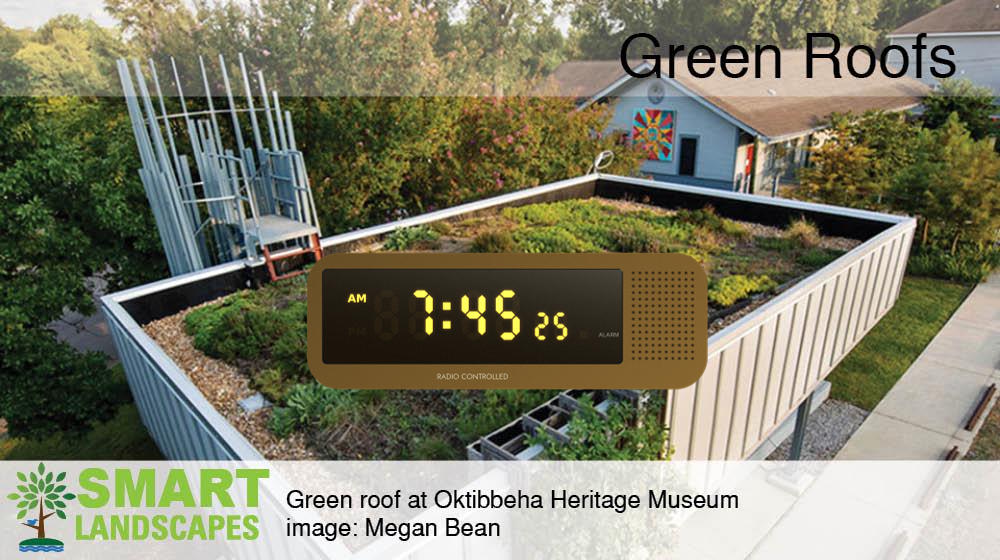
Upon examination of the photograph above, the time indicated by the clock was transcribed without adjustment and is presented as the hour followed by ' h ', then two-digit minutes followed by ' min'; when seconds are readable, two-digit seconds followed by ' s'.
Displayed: 7 h 45 min 25 s
